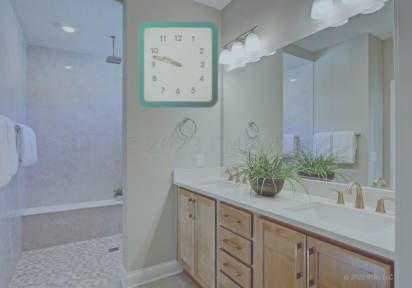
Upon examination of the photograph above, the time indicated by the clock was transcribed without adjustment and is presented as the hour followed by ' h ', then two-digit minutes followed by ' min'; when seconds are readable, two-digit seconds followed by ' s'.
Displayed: 9 h 48 min
